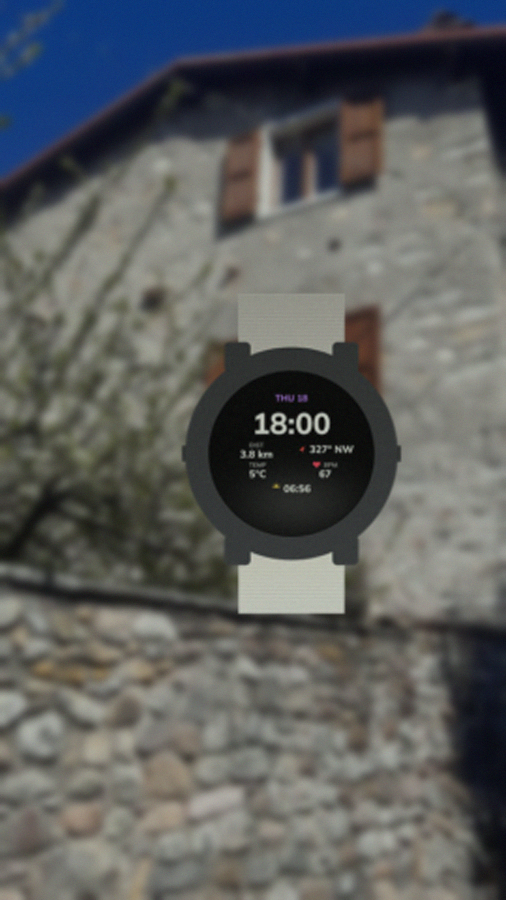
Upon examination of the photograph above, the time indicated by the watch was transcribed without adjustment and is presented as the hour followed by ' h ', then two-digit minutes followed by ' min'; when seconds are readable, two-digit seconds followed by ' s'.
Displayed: 18 h 00 min
